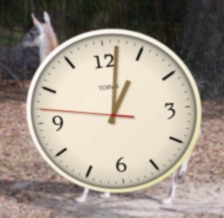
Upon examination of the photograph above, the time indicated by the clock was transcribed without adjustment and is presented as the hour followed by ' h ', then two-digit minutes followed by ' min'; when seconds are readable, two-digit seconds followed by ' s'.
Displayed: 1 h 01 min 47 s
